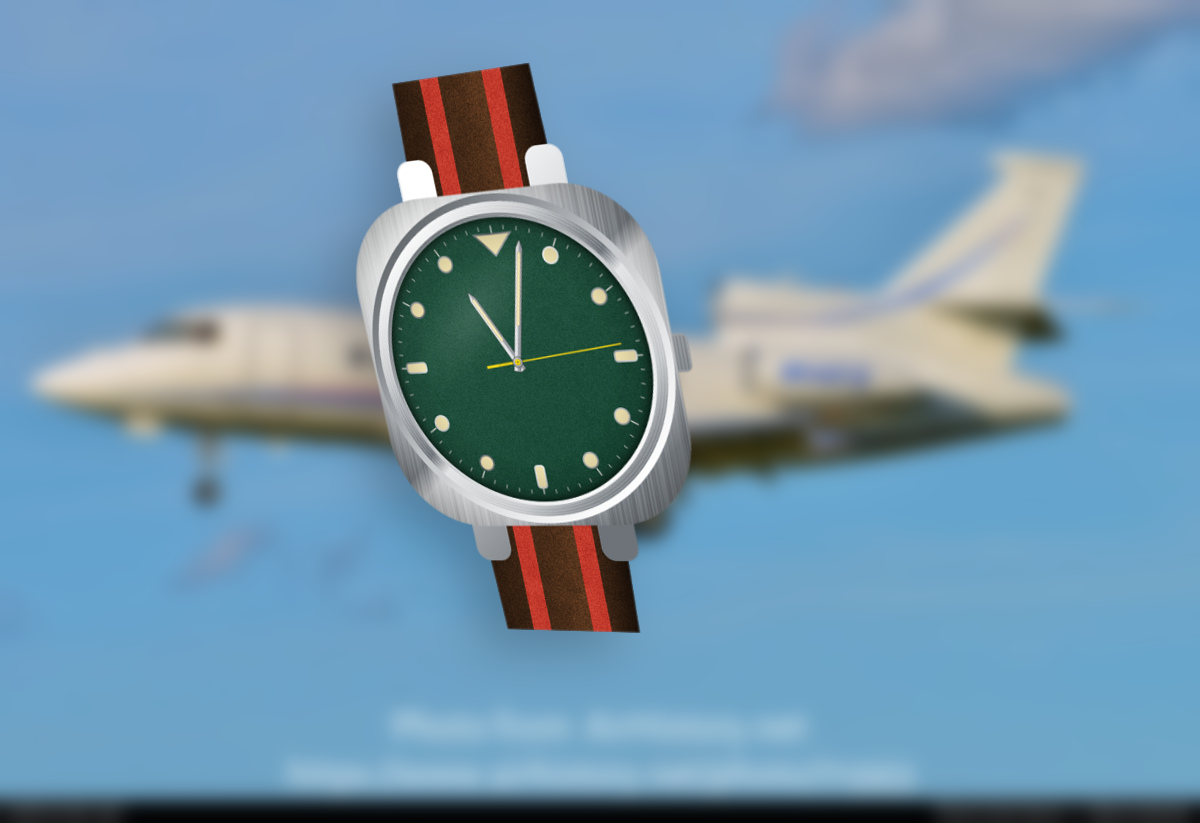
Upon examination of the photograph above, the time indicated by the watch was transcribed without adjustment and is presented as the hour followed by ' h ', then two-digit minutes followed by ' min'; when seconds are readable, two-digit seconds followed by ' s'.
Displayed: 11 h 02 min 14 s
